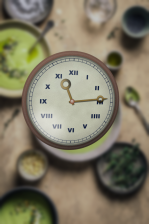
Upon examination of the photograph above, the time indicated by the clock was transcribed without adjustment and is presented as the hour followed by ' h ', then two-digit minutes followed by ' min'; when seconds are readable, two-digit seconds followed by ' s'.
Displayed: 11 h 14 min
